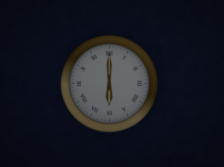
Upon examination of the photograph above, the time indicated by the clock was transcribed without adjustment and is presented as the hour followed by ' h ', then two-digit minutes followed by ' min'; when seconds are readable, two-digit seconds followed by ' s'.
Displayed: 6 h 00 min
